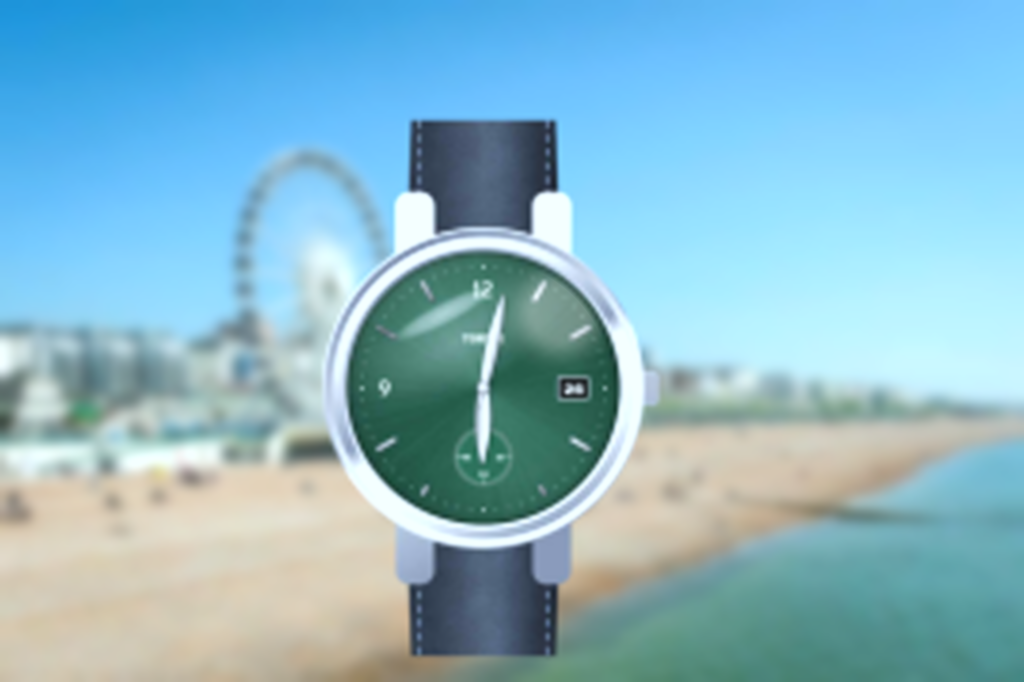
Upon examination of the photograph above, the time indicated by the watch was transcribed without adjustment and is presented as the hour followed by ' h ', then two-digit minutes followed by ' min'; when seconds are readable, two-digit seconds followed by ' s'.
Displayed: 6 h 02 min
